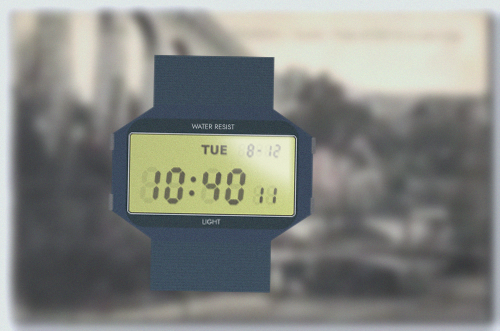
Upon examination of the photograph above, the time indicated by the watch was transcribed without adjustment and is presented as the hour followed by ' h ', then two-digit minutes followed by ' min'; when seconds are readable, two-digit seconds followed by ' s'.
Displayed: 10 h 40 min 11 s
